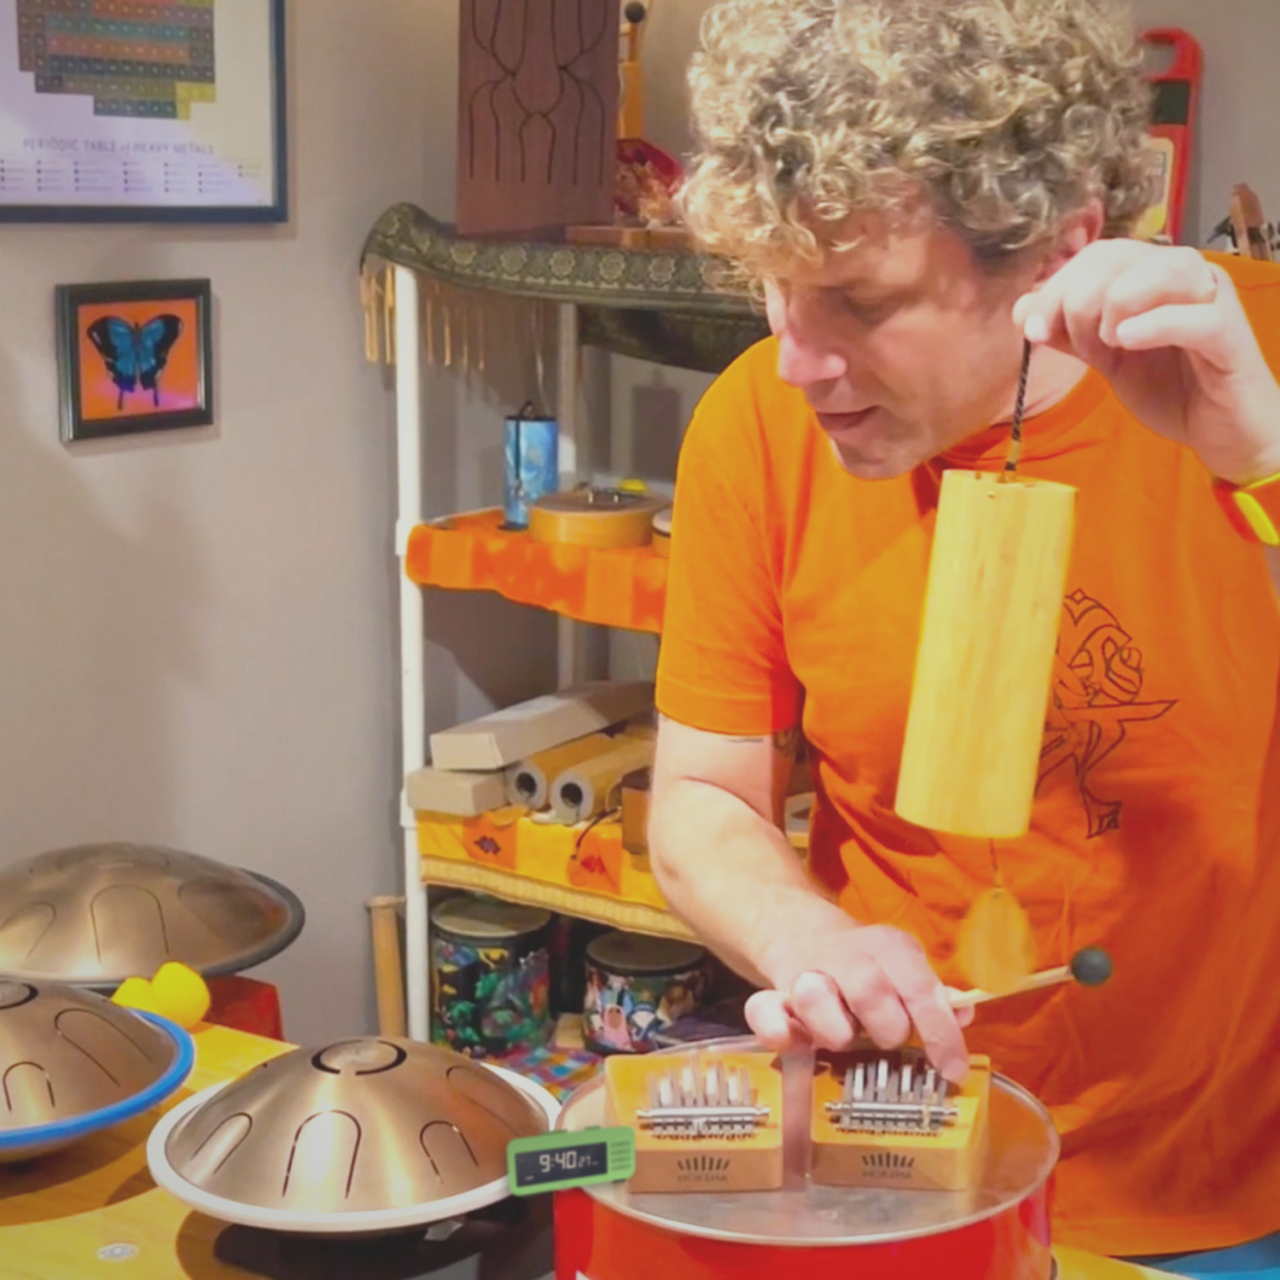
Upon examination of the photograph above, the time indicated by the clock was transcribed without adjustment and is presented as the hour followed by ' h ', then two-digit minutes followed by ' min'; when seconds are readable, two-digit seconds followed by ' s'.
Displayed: 9 h 40 min
